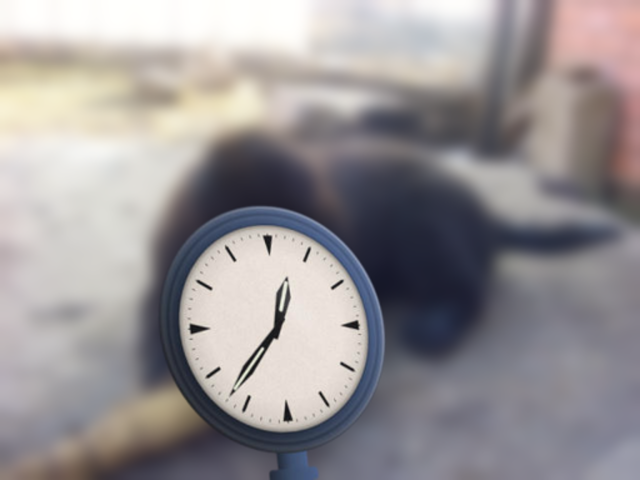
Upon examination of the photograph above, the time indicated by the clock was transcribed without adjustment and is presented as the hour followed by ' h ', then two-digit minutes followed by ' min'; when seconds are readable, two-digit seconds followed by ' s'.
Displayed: 12 h 37 min
